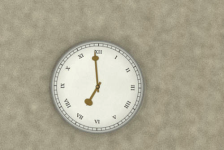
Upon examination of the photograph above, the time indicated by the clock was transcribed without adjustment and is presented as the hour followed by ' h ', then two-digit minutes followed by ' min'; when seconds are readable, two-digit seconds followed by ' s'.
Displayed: 6 h 59 min
